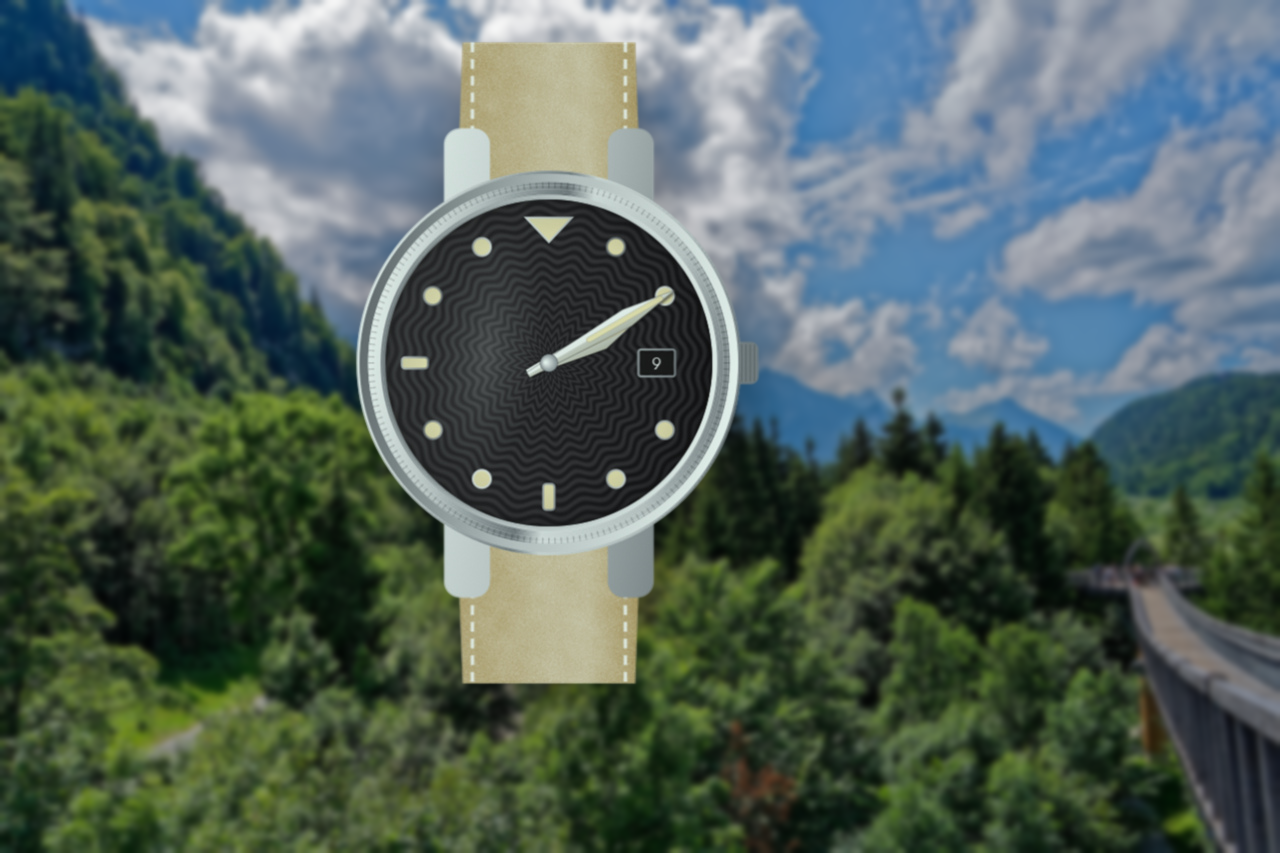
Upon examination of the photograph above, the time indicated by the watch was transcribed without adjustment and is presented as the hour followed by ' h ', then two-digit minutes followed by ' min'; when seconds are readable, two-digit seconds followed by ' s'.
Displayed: 2 h 10 min
